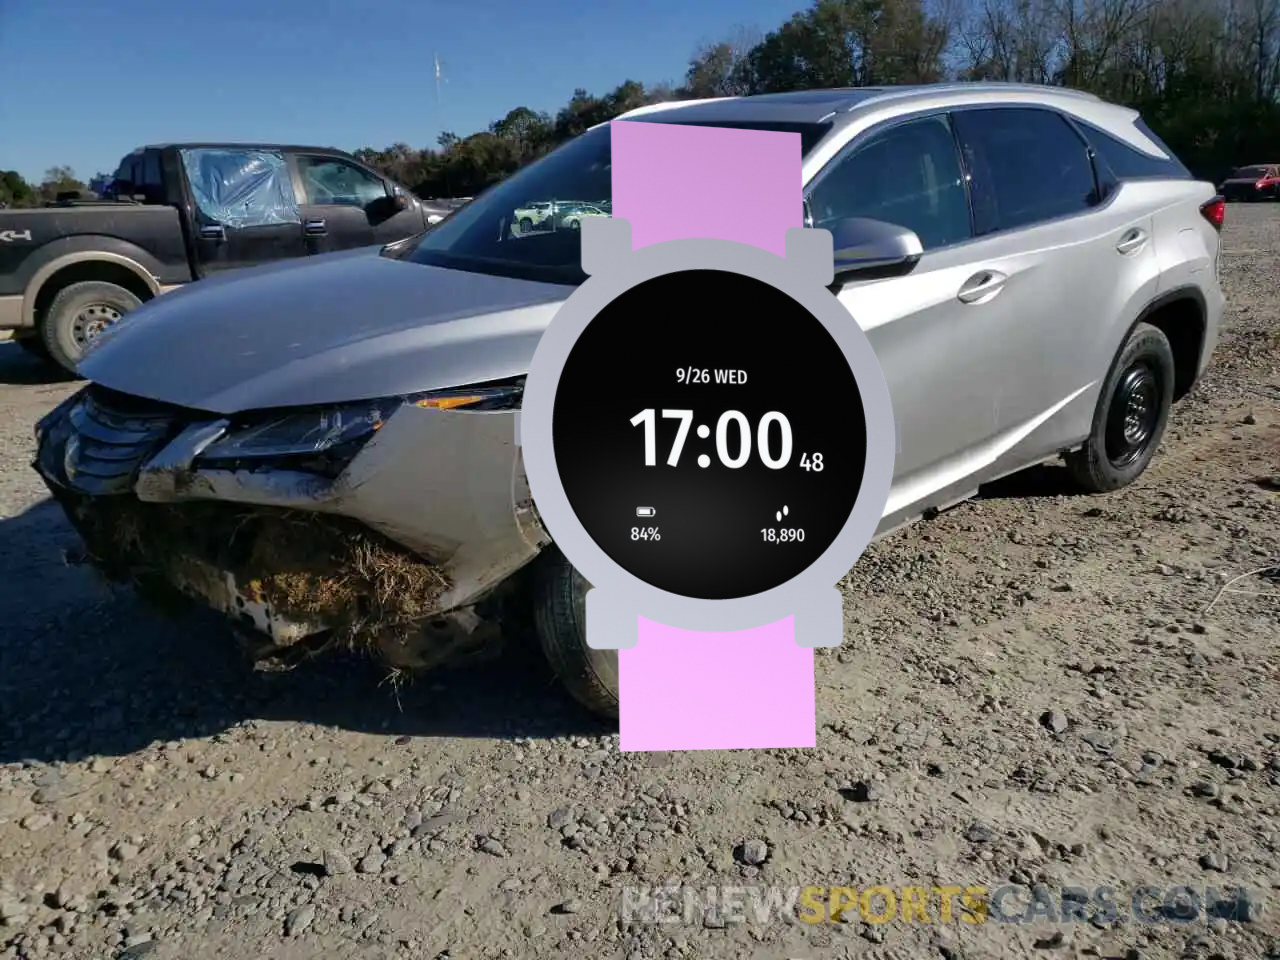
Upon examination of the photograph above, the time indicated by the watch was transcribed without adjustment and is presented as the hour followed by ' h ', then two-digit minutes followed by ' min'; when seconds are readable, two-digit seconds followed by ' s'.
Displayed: 17 h 00 min 48 s
